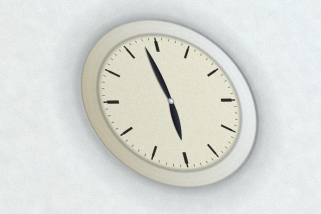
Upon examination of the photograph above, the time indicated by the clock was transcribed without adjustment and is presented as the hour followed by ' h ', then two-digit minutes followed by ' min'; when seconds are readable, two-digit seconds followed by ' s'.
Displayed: 5 h 58 min
